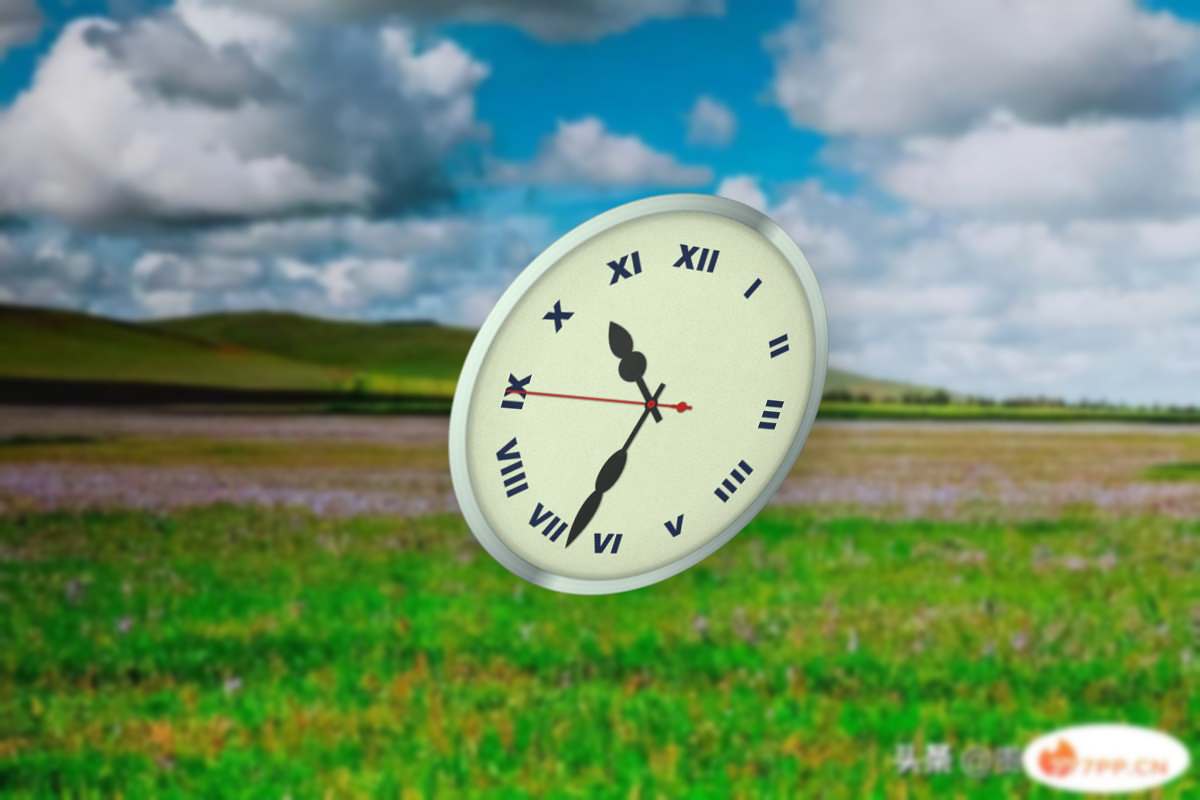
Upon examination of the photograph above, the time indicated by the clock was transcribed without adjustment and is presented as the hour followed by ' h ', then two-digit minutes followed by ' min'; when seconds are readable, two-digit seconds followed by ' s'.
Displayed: 10 h 32 min 45 s
